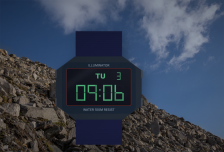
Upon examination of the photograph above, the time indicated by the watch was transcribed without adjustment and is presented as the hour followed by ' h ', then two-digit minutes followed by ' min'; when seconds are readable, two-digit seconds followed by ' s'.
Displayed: 9 h 06 min
